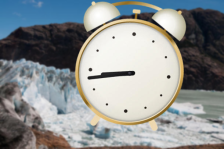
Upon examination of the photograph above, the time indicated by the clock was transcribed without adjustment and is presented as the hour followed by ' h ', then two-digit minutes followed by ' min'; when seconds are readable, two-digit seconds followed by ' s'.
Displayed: 8 h 43 min
